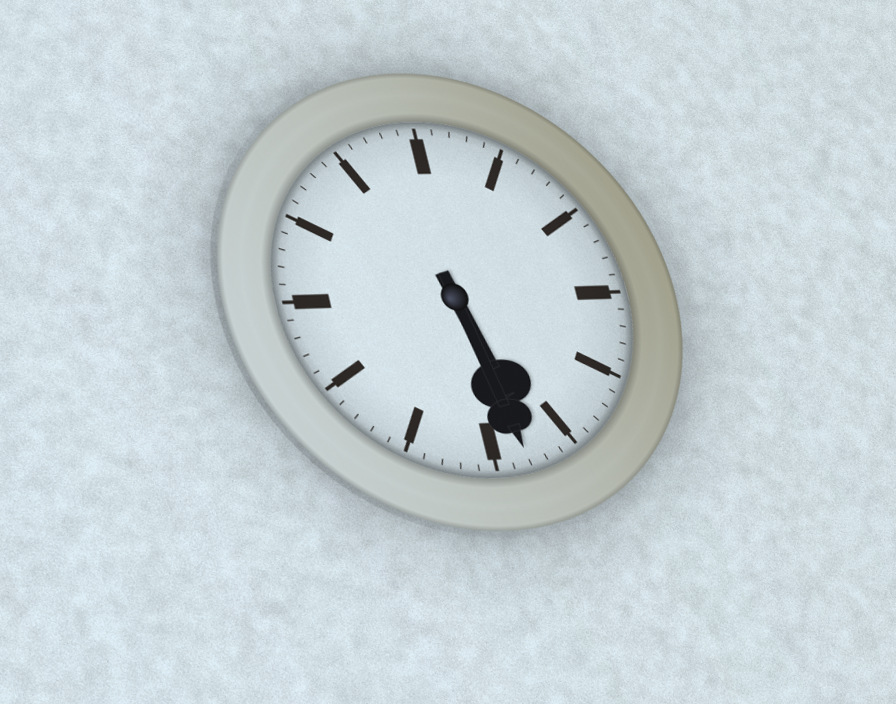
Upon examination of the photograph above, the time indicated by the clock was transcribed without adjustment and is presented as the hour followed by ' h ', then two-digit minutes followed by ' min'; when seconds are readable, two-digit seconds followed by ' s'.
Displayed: 5 h 28 min
